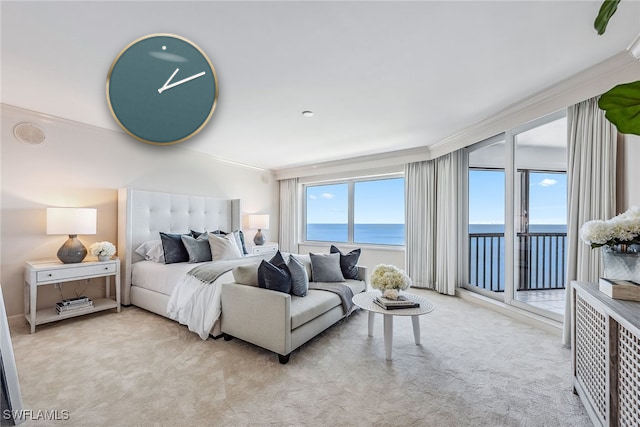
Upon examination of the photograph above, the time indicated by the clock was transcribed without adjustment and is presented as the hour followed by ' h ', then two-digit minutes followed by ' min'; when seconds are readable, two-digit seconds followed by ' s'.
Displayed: 1 h 11 min
